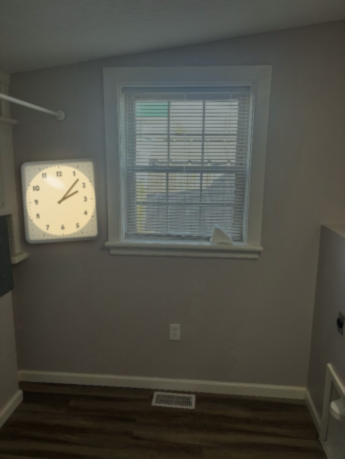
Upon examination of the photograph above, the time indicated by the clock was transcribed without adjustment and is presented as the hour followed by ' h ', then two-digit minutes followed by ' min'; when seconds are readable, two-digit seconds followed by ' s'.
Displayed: 2 h 07 min
